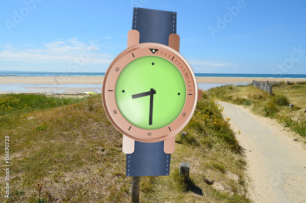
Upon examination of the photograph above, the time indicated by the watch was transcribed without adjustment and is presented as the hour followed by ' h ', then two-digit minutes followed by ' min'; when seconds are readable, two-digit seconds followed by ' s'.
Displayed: 8 h 30 min
